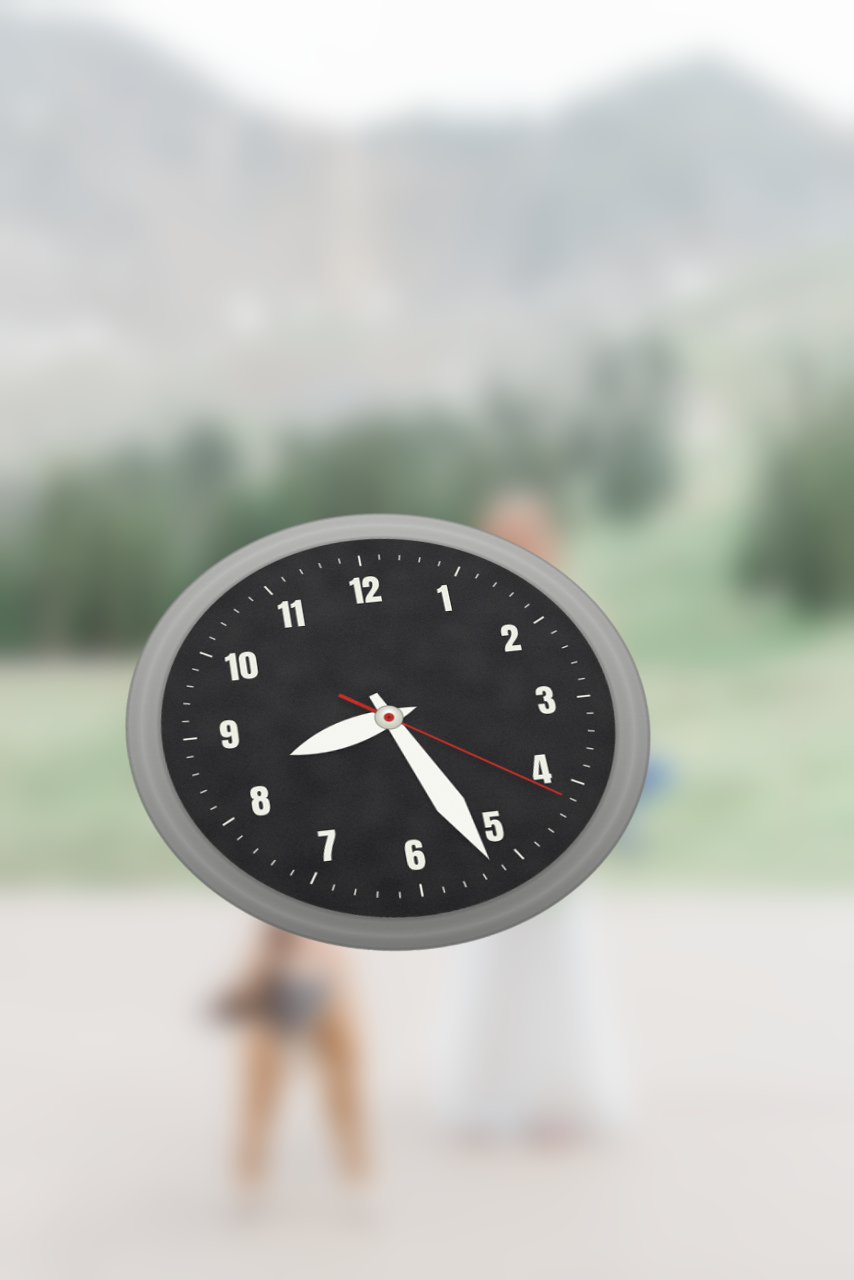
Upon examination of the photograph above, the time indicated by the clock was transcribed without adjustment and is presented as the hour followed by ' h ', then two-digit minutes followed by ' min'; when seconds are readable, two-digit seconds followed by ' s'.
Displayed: 8 h 26 min 21 s
